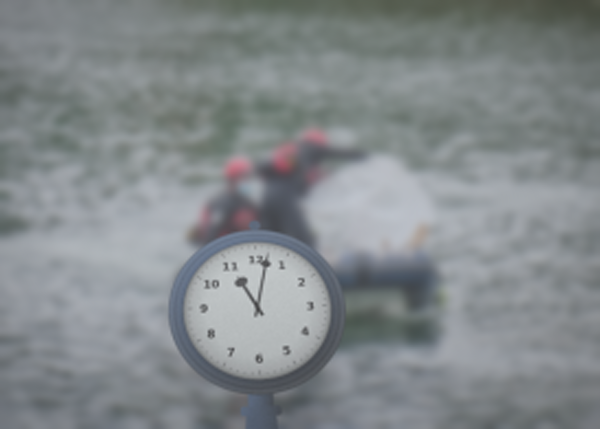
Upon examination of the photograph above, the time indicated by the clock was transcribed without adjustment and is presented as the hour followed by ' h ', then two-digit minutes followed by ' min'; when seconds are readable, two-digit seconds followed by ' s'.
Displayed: 11 h 02 min
